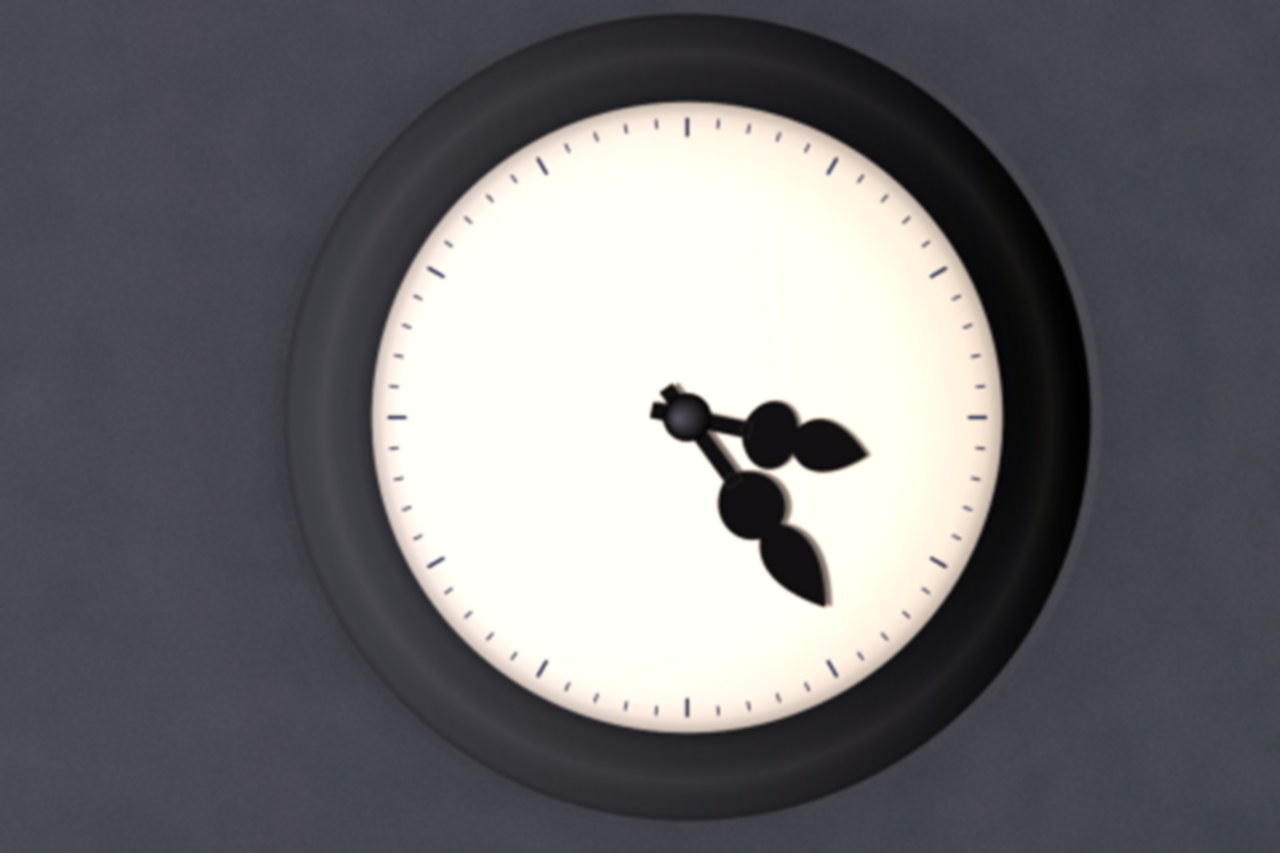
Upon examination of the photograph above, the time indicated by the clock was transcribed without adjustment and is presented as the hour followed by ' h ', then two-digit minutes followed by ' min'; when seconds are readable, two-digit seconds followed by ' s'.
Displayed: 3 h 24 min
